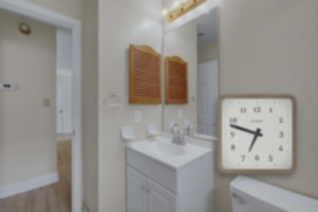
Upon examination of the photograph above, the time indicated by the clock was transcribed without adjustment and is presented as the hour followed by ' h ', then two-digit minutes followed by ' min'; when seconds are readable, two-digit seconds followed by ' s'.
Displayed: 6 h 48 min
